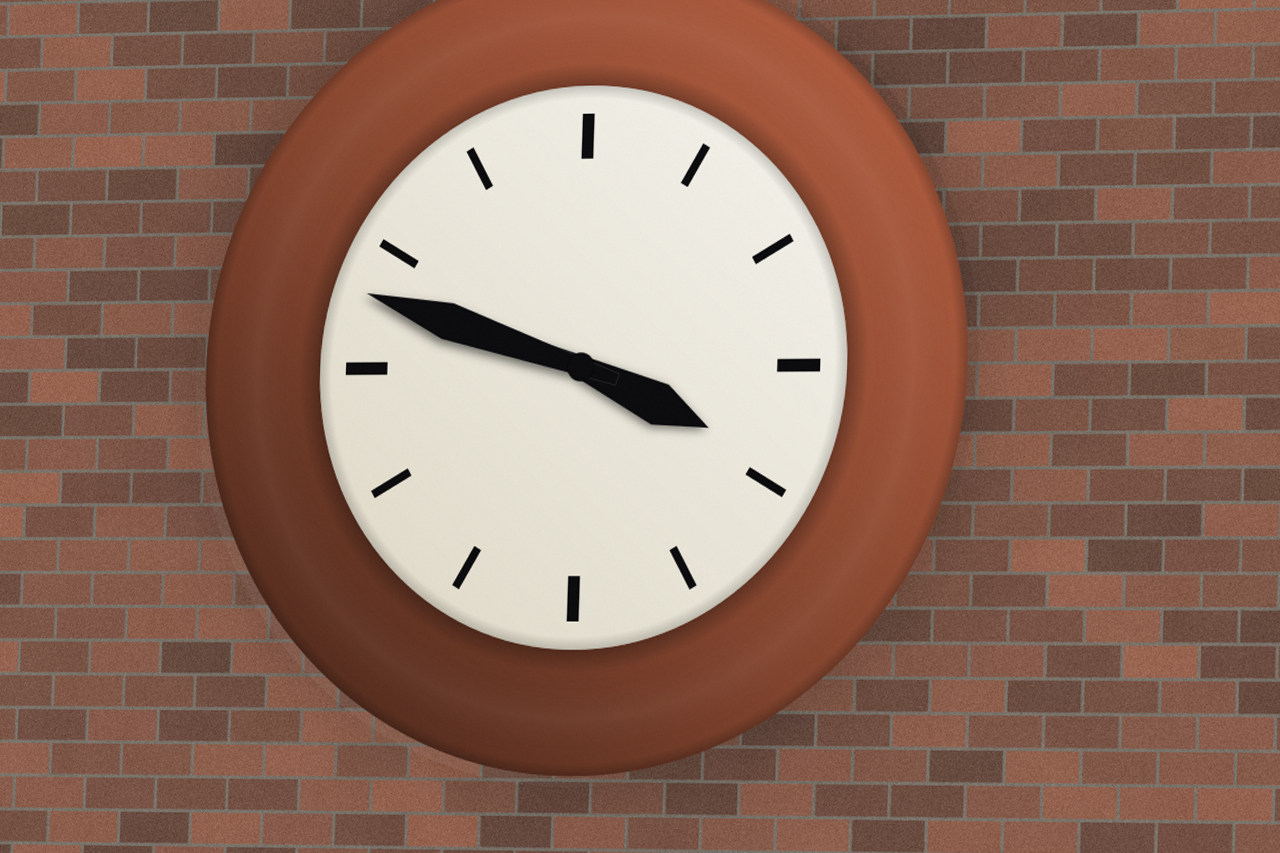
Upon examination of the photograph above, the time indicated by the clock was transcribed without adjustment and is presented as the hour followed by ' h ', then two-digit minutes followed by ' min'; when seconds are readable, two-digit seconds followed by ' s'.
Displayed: 3 h 48 min
